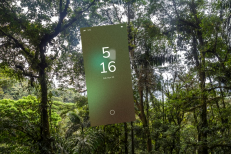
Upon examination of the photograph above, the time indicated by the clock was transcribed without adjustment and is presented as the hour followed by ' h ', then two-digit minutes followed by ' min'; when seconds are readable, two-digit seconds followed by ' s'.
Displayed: 5 h 16 min
